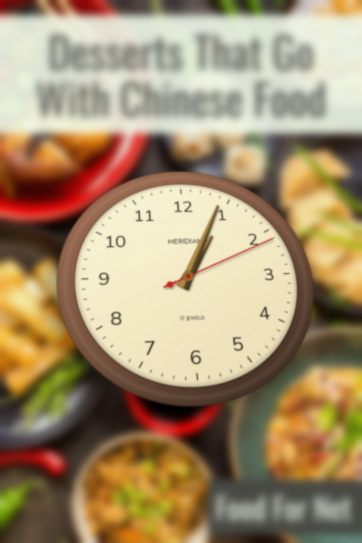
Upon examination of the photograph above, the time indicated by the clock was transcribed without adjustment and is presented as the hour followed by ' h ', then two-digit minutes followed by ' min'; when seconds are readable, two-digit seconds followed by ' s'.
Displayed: 1 h 04 min 11 s
